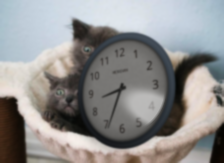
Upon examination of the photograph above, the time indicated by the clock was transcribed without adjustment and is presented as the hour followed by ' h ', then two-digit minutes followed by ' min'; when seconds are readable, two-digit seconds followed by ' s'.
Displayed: 8 h 34 min
